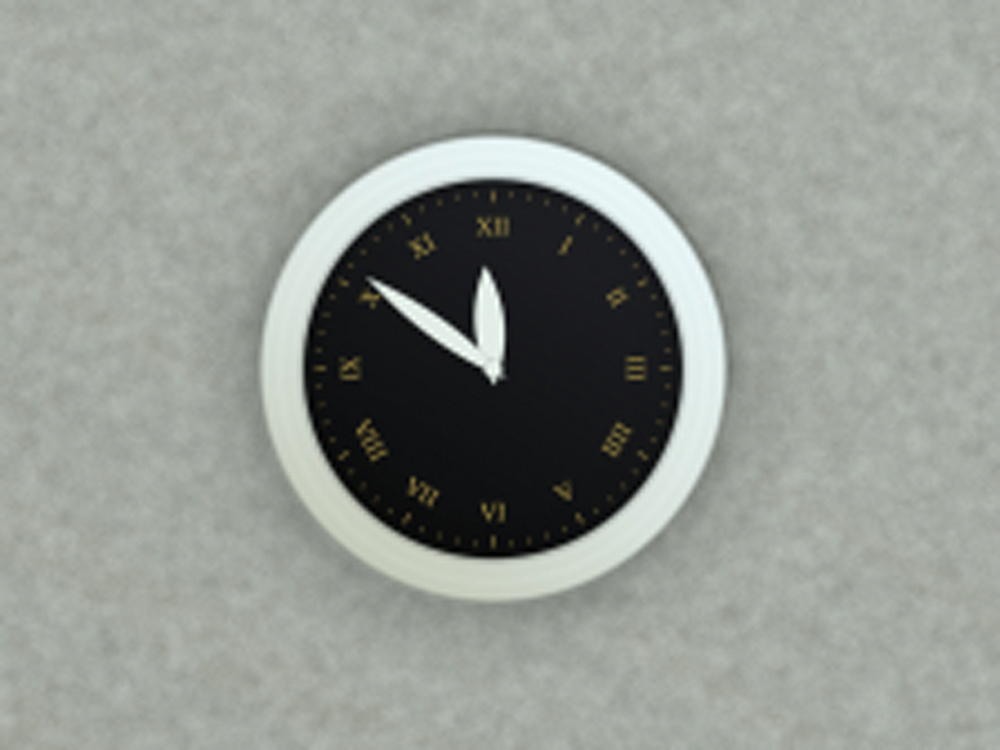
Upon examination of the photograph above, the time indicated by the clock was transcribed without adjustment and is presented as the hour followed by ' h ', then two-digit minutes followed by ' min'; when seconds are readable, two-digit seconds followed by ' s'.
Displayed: 11 h 51 min
